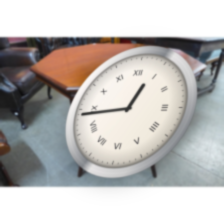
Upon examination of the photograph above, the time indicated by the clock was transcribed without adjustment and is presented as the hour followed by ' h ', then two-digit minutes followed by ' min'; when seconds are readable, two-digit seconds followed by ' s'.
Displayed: 12 h 44 min
